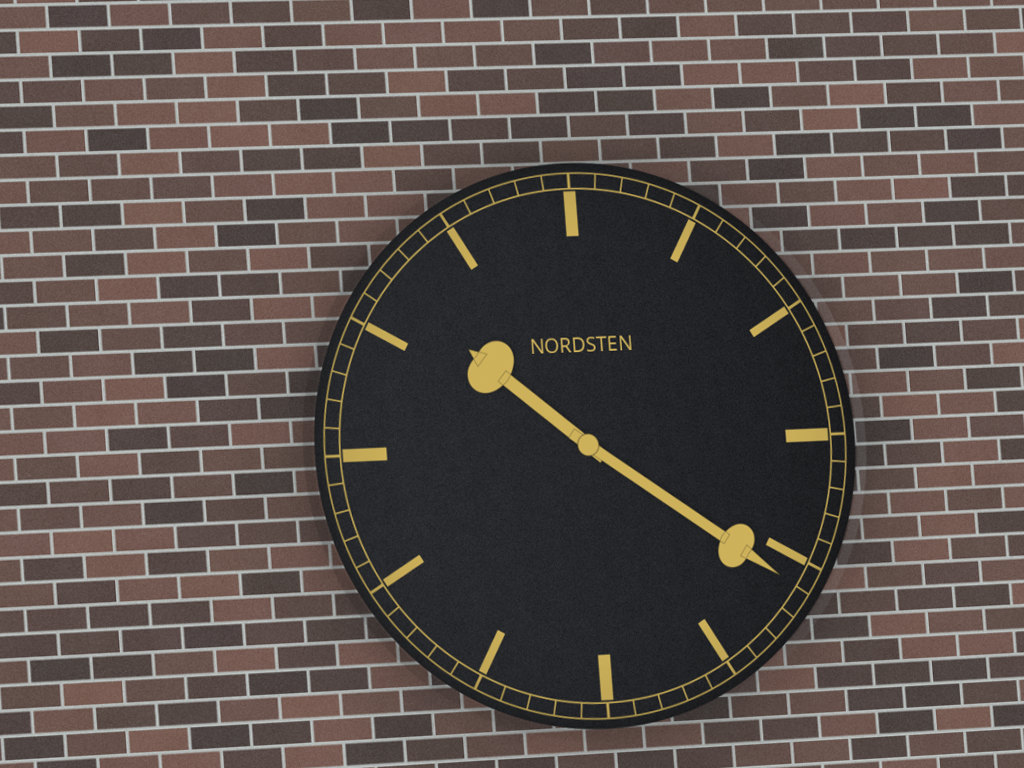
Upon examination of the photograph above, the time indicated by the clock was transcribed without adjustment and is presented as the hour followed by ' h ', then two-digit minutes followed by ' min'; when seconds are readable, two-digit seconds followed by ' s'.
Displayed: 10 h 21 min
